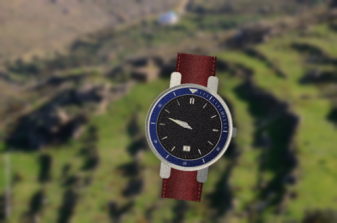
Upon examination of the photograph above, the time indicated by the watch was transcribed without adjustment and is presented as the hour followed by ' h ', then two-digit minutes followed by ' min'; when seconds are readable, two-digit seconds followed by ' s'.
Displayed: 9 h 48 min
